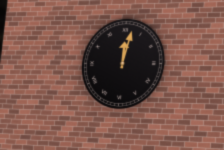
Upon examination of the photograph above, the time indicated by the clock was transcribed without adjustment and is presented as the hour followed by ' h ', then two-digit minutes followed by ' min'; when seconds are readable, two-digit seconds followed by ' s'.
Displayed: 12 h 02 min
